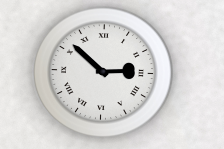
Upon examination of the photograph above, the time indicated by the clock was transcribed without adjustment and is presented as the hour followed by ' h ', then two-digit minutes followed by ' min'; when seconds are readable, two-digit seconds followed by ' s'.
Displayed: 2 h 52 min
